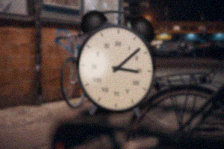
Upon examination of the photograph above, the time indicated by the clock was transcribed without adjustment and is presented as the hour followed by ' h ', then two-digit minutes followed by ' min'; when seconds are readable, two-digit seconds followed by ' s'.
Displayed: 3 h 08 min
